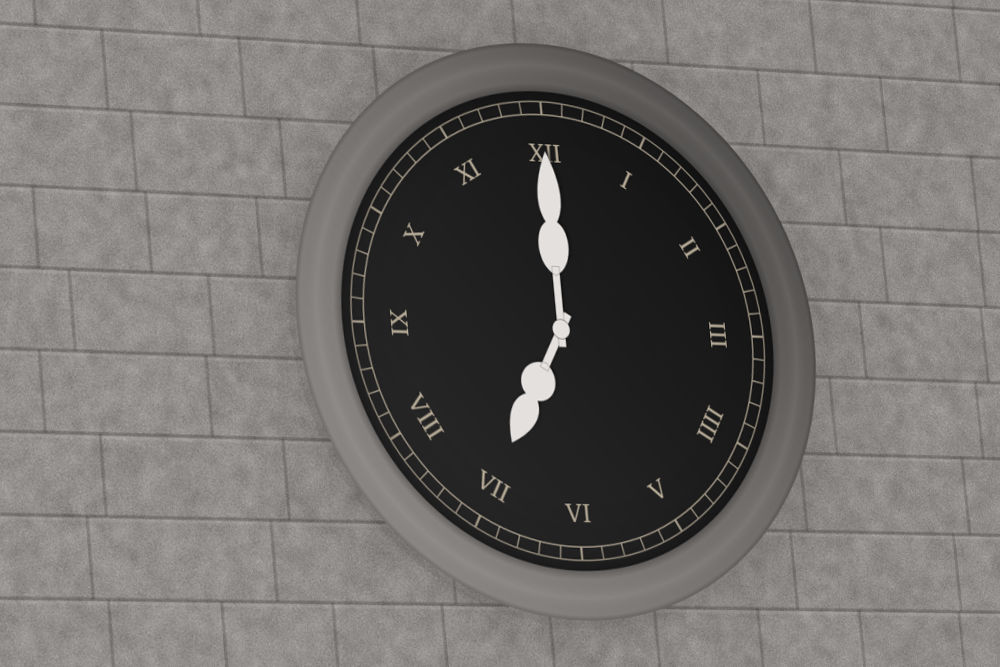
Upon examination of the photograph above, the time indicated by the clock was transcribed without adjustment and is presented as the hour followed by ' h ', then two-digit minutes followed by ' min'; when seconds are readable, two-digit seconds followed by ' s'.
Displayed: 7 h 00 min
